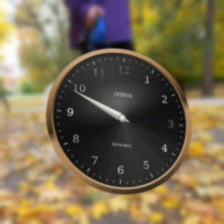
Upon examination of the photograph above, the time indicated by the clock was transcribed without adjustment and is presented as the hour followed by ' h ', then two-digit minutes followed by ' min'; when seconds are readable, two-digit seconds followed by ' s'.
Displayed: 9 h 49 min
